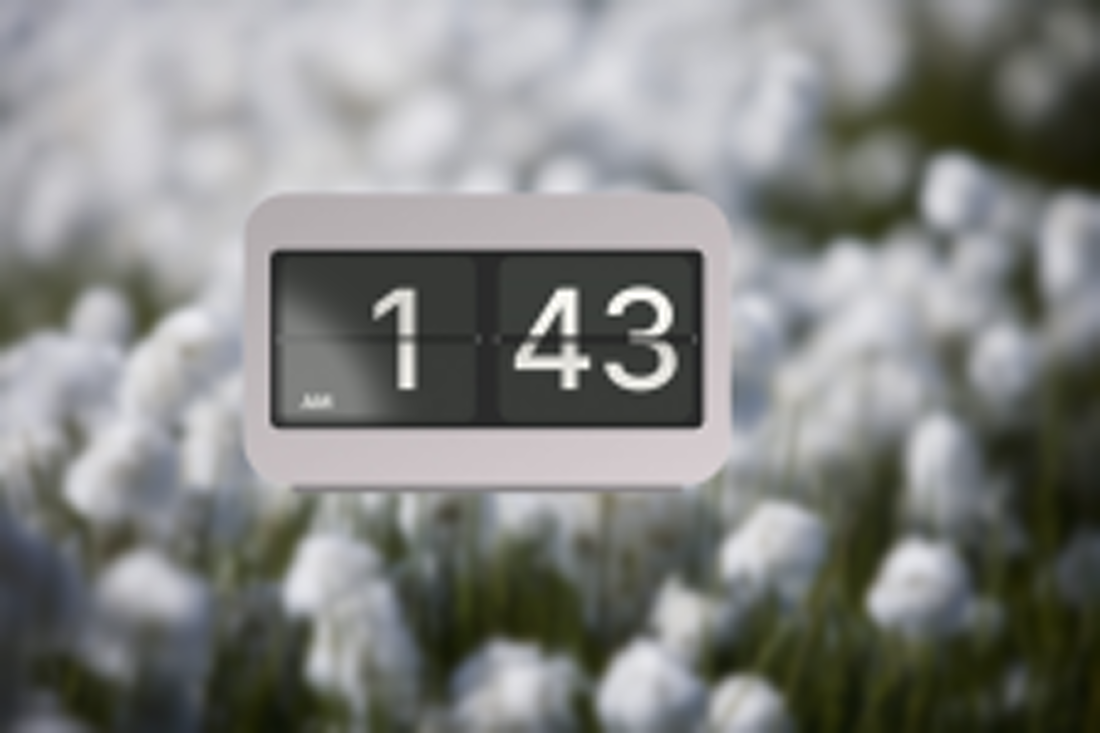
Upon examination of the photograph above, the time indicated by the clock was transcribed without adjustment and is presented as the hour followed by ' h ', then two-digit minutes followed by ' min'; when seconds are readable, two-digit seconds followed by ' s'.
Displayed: 1 h 43 min
